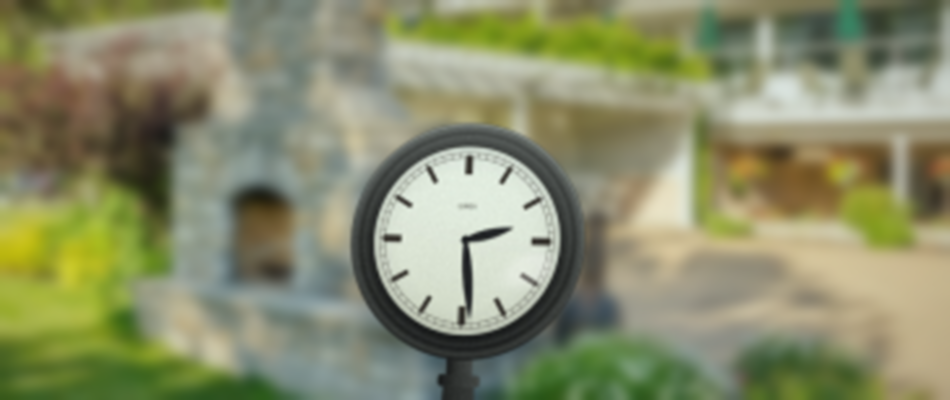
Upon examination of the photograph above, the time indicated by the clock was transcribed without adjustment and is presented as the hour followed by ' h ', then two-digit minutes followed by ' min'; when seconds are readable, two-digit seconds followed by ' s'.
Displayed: 2 h 29 min
